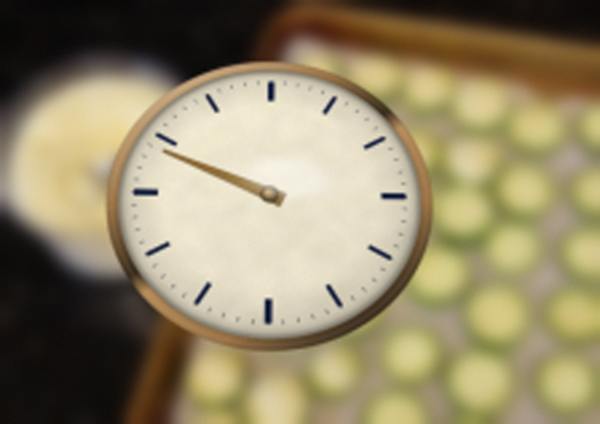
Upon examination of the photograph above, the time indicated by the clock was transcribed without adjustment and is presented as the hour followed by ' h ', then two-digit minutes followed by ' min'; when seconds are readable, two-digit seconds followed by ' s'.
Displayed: 9 h 49 min
